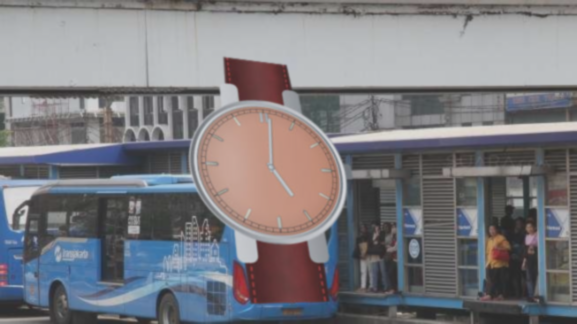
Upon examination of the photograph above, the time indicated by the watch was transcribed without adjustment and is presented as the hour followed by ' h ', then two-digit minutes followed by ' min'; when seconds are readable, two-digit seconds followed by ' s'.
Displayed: 5 h 01 min
